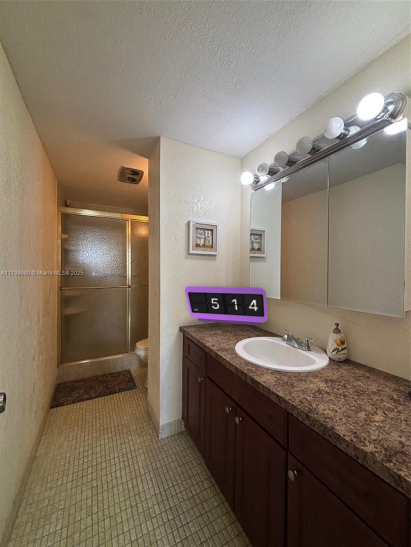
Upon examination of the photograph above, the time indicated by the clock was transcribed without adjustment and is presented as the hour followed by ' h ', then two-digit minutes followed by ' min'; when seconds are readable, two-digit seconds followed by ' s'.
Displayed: 5 h 14 min
